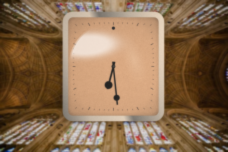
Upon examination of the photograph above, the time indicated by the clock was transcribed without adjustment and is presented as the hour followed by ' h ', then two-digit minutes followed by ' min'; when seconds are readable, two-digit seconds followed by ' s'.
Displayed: 6 h 29 min
